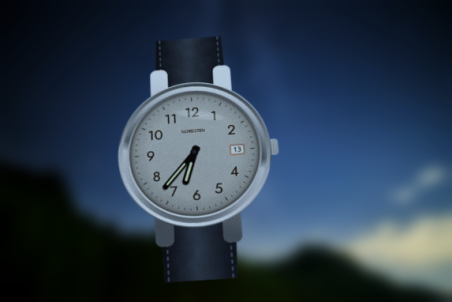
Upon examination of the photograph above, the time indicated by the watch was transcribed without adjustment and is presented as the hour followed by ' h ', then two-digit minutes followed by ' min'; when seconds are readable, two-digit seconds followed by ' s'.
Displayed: 6 h 37 min
